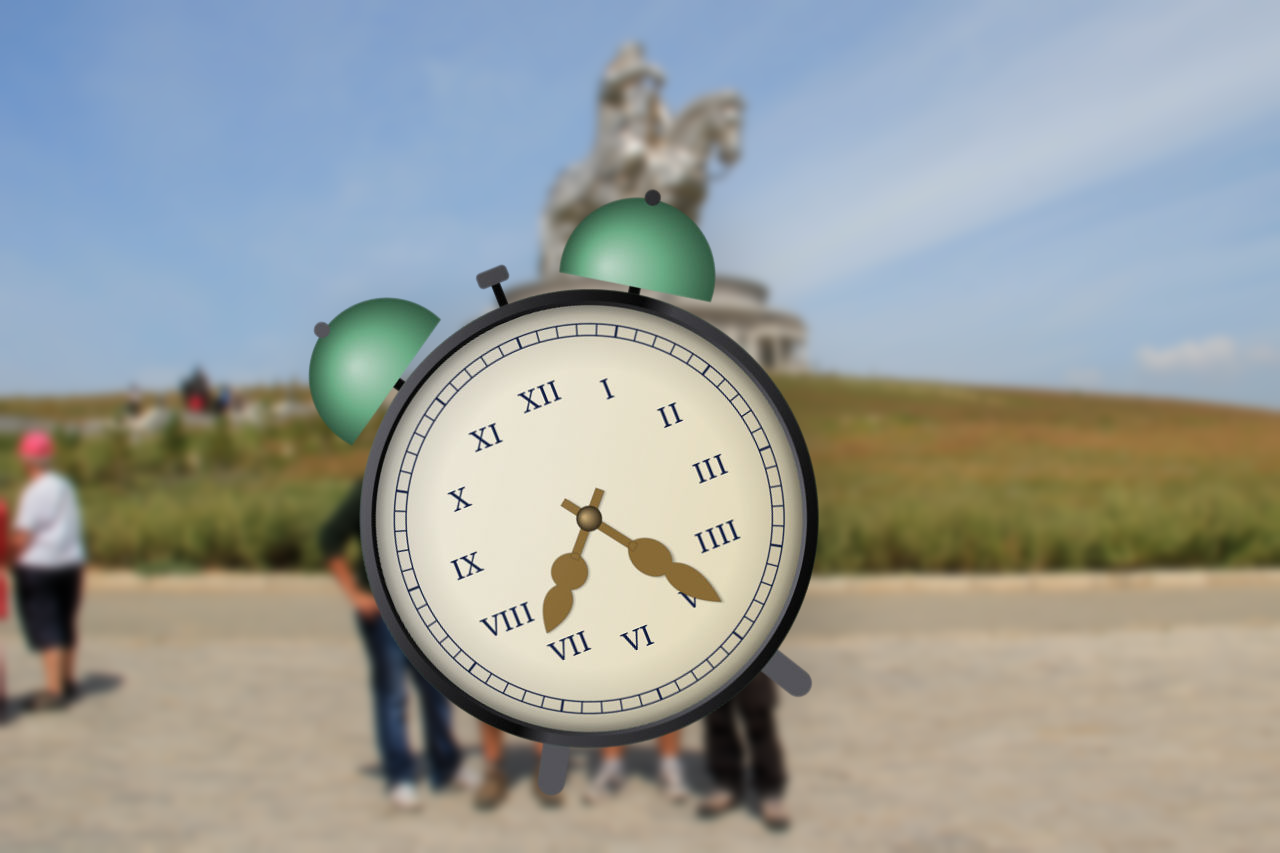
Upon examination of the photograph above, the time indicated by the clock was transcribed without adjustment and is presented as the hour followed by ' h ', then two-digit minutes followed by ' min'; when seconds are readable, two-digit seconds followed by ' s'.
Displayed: 7 h 24 min
